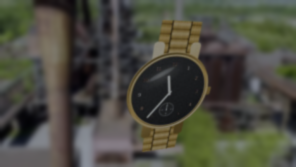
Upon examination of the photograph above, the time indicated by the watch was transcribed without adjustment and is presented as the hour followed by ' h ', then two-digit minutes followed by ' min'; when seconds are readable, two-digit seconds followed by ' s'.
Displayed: 11 h 36 min
